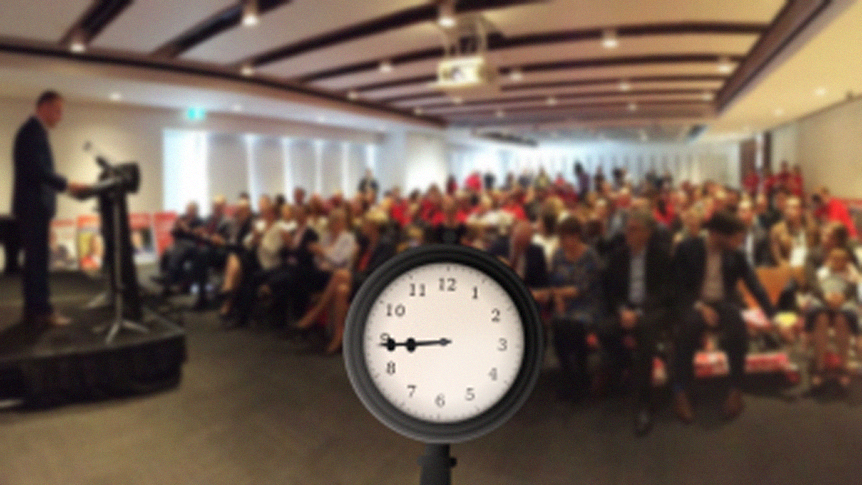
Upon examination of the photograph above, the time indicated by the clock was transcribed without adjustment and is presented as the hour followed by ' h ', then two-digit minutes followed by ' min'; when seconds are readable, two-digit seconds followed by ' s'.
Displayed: 8 h 44 min
